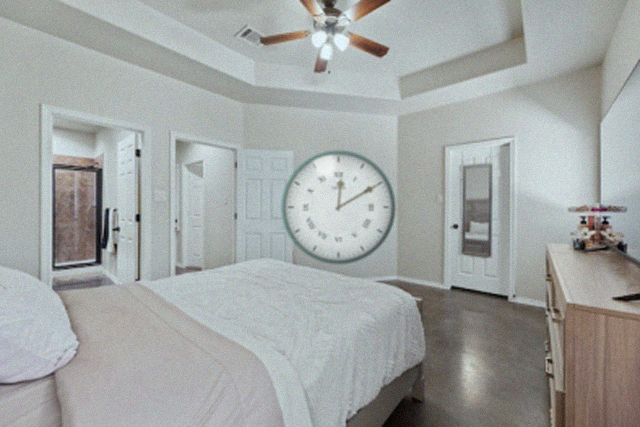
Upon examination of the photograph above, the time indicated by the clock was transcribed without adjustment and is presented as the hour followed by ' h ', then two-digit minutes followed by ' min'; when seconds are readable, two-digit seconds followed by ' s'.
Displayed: 12 h 10 min
